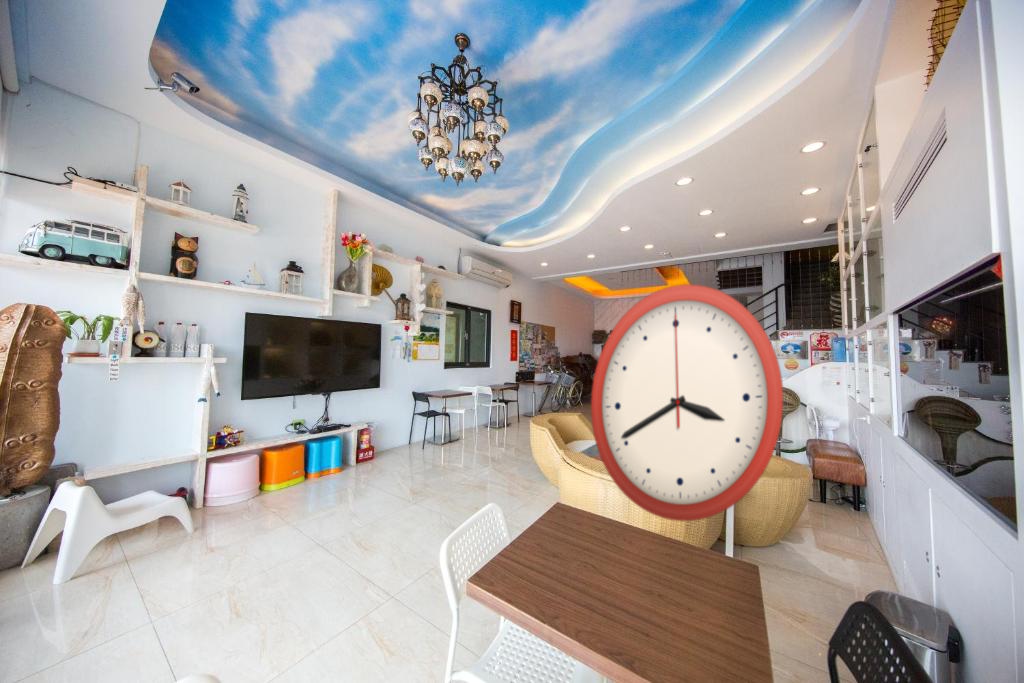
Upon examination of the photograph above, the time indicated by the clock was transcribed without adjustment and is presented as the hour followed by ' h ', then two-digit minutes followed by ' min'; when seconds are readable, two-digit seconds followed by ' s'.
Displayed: 3 h 41 min 00 s
